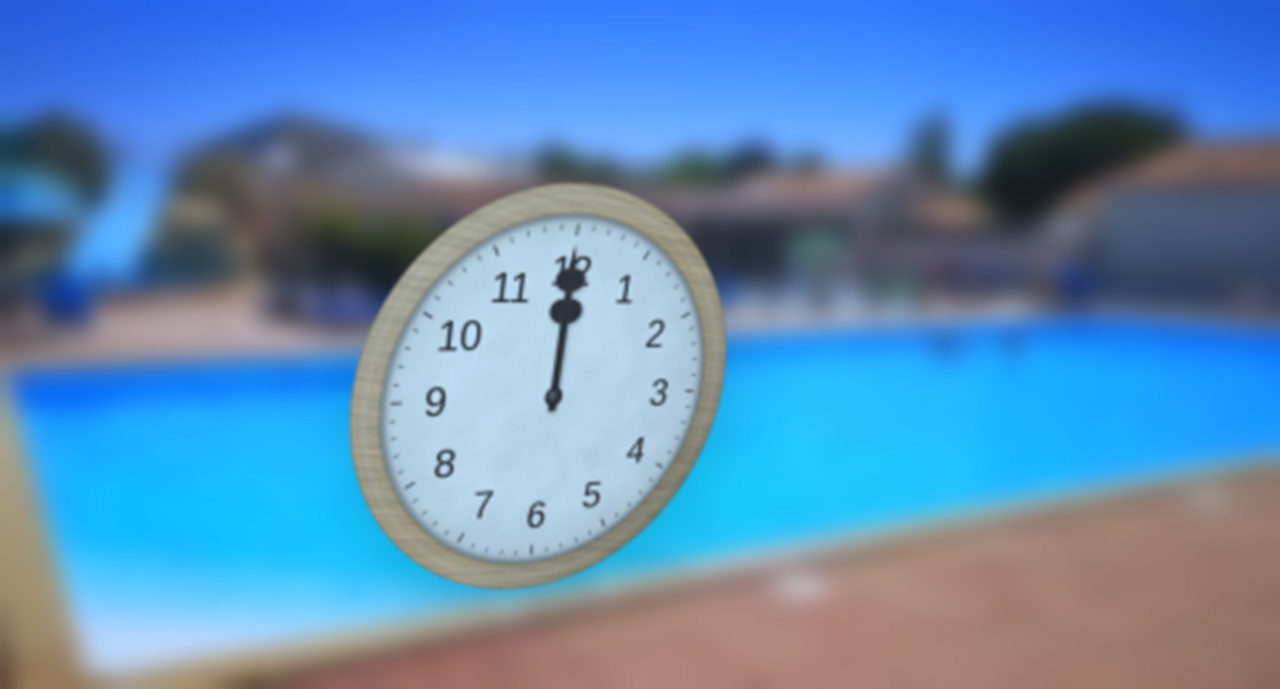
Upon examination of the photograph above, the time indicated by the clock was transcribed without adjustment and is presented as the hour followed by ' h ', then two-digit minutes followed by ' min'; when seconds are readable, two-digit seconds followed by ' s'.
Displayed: 12 h 00 min
